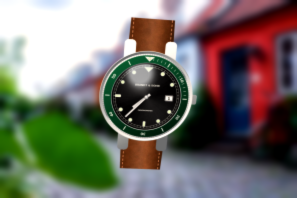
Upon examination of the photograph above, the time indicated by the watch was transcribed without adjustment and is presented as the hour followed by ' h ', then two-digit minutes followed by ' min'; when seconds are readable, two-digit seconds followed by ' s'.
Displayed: 7 h 37 min
